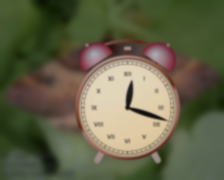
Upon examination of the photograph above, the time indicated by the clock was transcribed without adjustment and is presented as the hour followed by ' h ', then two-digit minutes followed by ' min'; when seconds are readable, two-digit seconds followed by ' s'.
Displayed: 12 h 18 min
